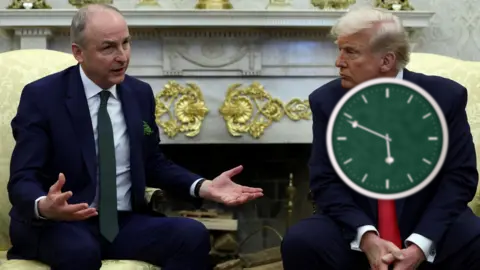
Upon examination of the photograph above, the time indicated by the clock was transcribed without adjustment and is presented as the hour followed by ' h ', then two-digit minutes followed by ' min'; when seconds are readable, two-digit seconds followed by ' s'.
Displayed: 5 h 49 min
